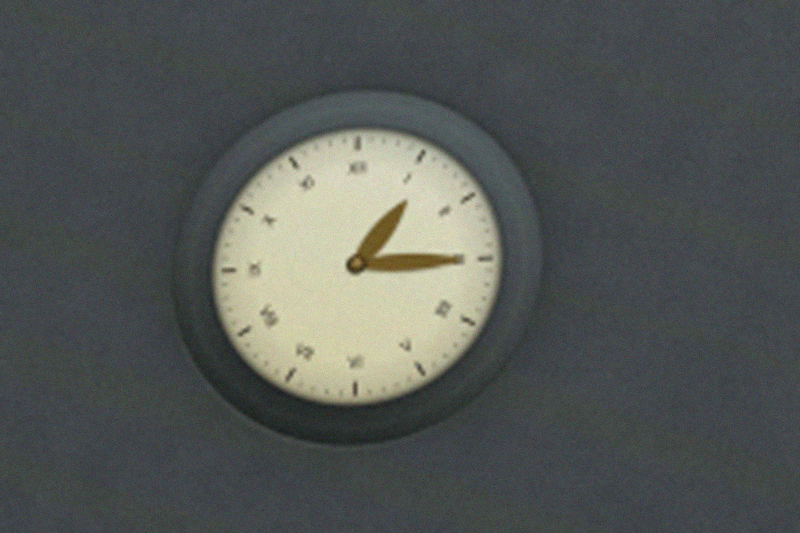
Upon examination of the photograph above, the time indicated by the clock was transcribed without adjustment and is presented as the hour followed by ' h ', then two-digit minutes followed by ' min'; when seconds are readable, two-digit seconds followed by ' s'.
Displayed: 1 h 15 min
